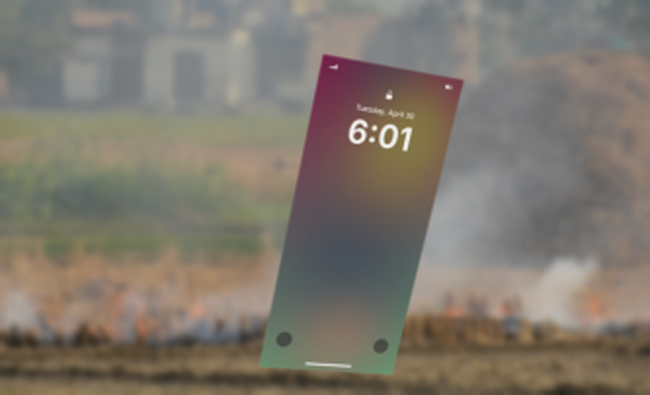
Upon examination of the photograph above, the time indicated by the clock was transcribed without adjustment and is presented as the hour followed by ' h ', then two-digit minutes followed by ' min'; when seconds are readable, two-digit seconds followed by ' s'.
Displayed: 6 h 01 min
